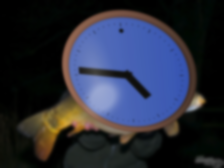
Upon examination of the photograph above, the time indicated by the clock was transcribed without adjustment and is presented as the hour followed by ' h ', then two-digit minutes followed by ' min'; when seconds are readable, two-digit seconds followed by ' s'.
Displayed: 4 h 46 min
